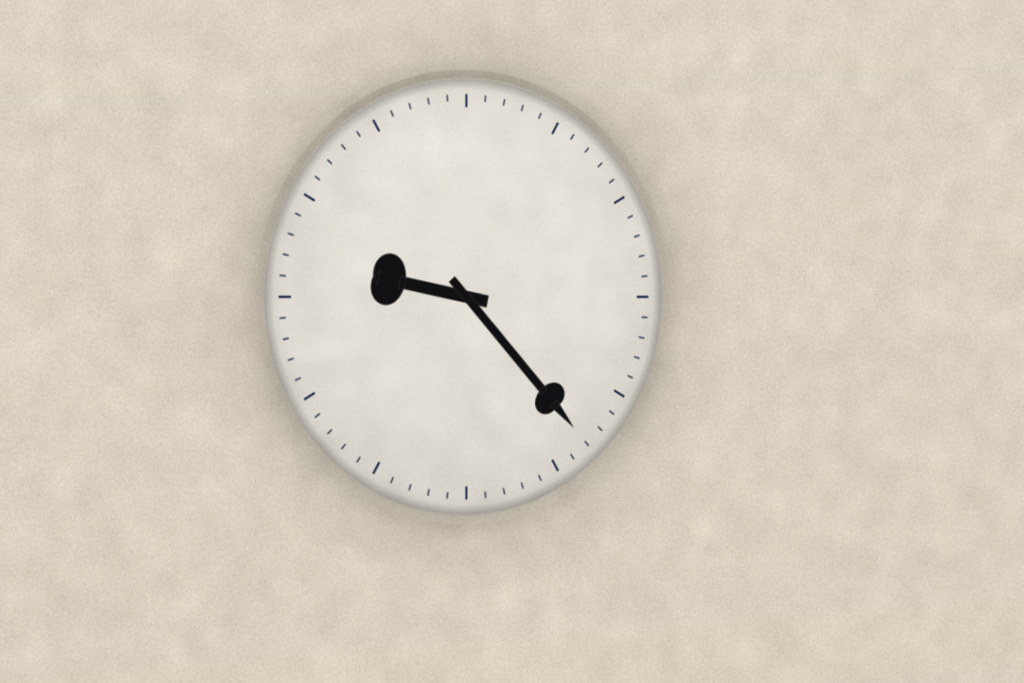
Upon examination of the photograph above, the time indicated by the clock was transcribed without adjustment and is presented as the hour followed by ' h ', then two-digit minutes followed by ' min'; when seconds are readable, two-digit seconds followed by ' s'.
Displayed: 9 h 23 min
